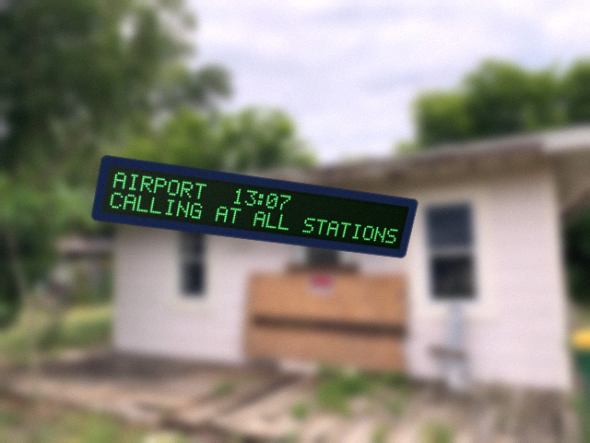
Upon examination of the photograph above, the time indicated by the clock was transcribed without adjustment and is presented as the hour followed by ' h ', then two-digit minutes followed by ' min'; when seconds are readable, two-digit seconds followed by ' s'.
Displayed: 13 h 07 min
